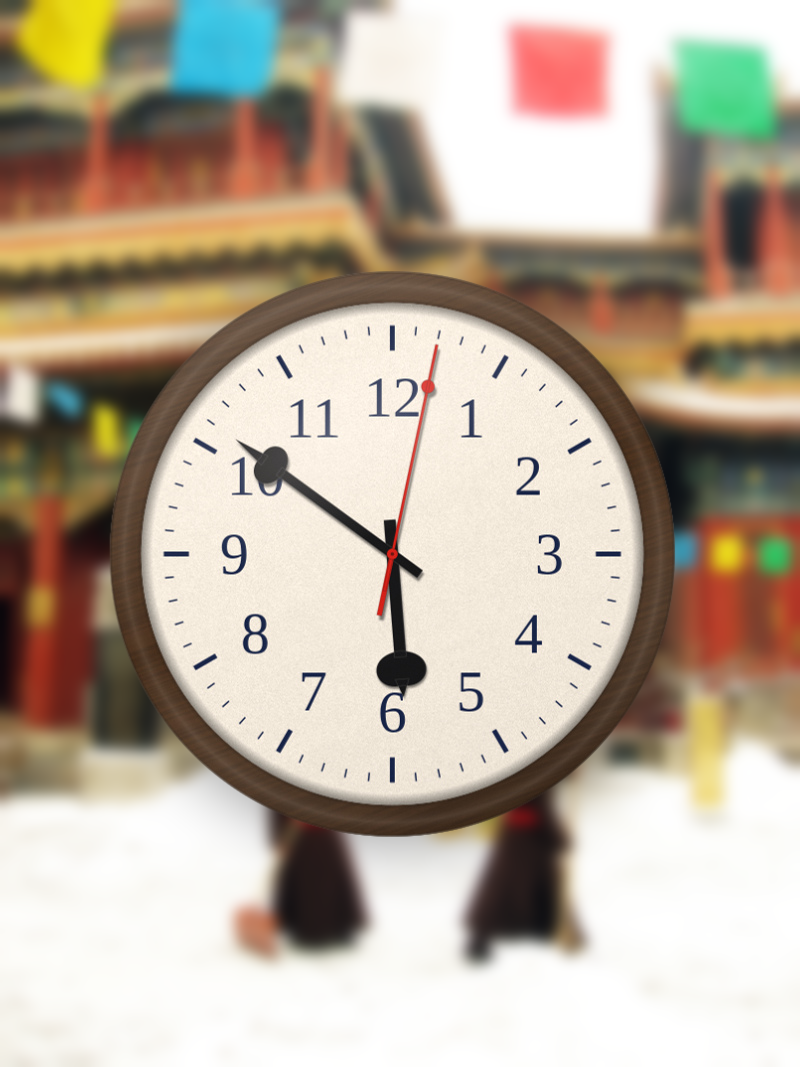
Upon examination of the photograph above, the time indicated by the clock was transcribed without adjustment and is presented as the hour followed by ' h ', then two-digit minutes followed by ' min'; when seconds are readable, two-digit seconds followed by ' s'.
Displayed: 5 h 51 min 02 s
